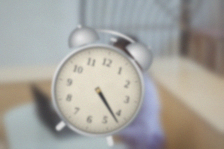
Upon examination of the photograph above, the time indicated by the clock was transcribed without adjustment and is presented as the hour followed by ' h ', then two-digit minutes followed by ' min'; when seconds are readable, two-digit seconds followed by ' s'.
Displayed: 4 h 22 min
